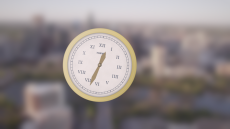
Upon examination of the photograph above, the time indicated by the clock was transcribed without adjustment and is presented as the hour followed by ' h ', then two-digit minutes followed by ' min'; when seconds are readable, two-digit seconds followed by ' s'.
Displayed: 12 h 33 min
